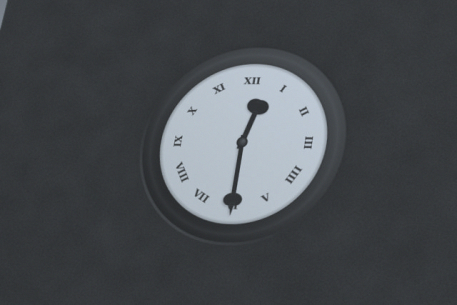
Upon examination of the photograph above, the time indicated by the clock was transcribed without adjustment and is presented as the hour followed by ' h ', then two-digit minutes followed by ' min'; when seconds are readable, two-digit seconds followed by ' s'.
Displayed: 12 h 30 min
